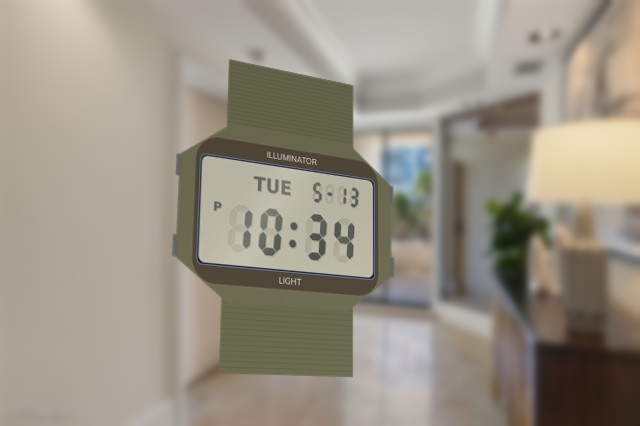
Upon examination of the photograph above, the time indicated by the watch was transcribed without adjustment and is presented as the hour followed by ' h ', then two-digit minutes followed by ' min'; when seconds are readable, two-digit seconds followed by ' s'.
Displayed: 10 h 34 min
